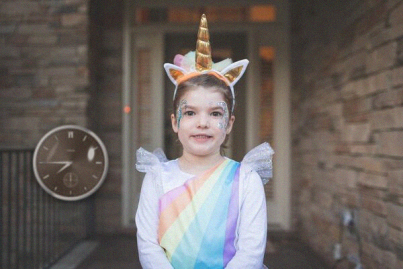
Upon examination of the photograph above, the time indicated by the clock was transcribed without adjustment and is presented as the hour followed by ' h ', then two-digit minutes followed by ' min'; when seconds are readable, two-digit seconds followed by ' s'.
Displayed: 7 h 45 min
